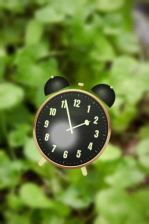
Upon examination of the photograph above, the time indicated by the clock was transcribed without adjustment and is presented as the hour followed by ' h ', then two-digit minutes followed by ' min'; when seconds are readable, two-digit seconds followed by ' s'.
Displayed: 1 h 56 min
